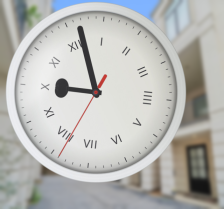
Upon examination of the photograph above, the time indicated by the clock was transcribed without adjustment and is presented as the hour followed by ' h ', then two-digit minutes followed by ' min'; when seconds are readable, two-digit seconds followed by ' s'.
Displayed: 10 h 01 min 39 s
